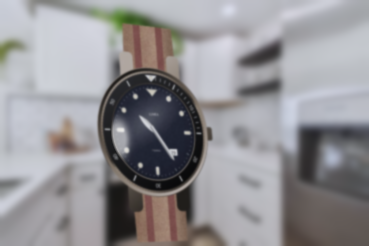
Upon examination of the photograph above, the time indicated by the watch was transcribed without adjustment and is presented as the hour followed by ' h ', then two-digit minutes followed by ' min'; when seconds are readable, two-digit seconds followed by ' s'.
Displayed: 10 h 24 min
